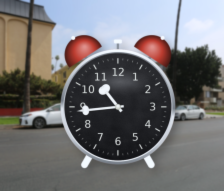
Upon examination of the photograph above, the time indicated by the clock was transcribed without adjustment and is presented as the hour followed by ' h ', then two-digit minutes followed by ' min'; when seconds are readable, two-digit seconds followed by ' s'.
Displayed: 10 h 44 min
